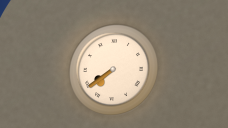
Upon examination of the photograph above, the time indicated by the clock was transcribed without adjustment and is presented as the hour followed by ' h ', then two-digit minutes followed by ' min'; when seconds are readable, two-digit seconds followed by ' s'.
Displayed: 7 h 39 min
